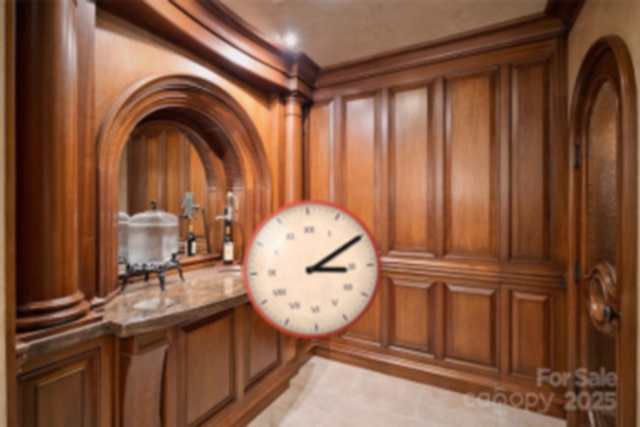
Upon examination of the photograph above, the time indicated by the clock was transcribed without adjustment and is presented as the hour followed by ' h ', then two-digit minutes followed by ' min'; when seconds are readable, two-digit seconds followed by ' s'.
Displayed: 3 h 10 min
